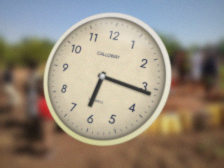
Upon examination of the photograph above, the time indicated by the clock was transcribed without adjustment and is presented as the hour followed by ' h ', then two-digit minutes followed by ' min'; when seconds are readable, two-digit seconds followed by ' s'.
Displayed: 6 h 16 min
